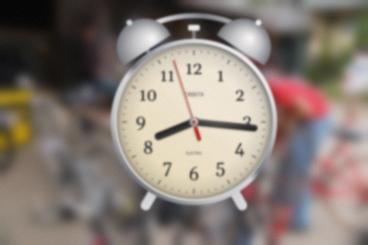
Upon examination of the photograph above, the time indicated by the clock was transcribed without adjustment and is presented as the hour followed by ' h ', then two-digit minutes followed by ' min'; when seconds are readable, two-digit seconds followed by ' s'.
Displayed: 8 h 15 min 57 s
